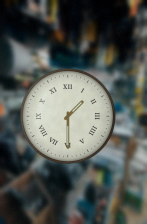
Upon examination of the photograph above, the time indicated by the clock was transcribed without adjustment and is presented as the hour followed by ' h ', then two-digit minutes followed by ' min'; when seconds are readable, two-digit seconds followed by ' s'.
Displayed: 1 h 30 min
